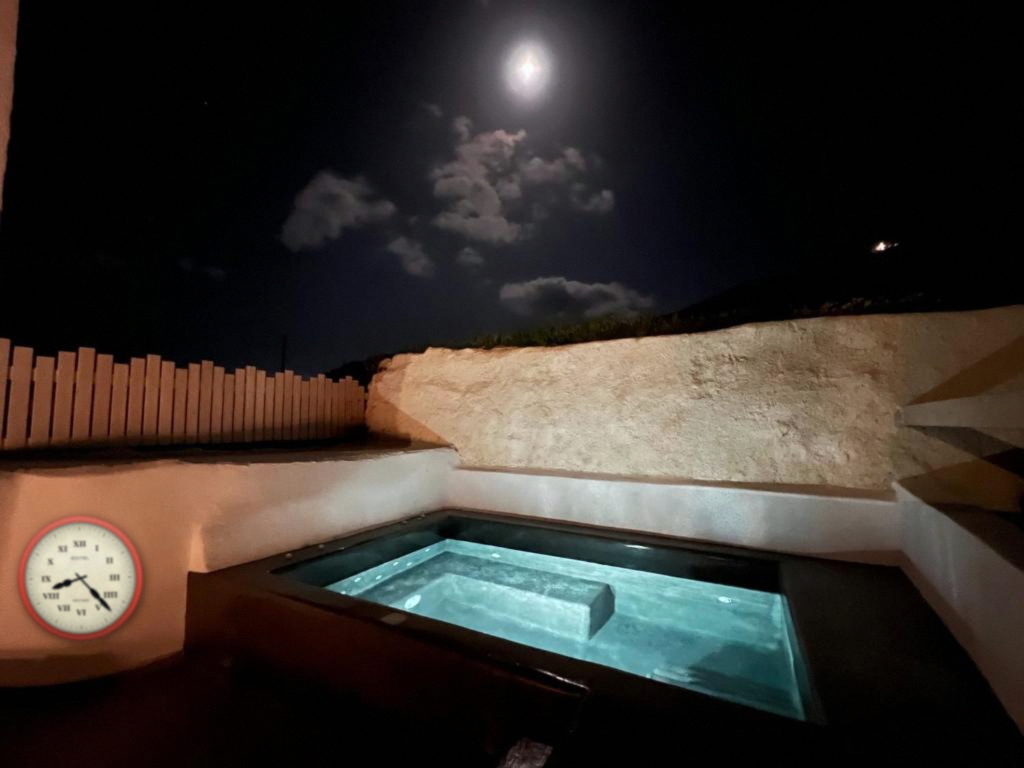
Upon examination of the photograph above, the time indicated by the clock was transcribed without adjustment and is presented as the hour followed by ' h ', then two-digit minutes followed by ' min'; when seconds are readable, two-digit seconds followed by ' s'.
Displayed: 8 h 23 min
